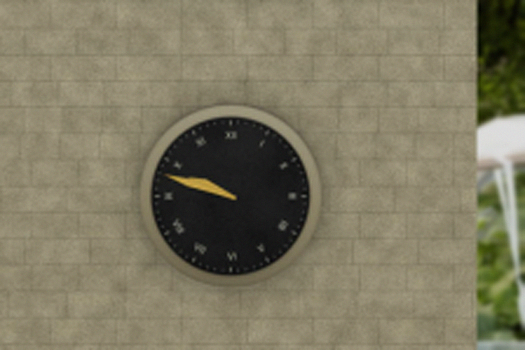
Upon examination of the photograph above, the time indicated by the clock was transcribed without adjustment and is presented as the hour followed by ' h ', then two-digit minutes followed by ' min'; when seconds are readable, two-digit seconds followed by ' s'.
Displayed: 9 h 48 min
